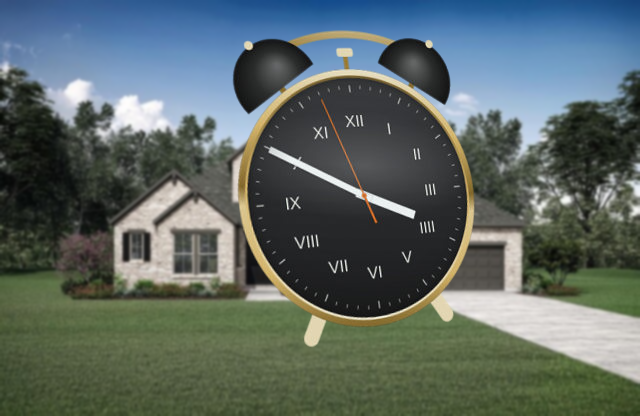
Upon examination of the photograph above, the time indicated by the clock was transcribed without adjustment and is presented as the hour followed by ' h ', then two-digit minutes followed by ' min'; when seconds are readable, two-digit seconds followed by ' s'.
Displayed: 3 h 49 min 57 s
